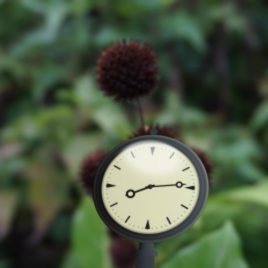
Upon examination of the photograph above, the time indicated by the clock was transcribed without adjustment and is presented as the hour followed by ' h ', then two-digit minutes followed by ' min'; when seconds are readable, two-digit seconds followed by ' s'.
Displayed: 8 h 14 min
